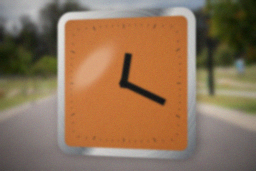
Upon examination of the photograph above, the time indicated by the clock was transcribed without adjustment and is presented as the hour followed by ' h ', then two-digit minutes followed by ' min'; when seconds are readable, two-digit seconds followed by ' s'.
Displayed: 12 h 19 min
